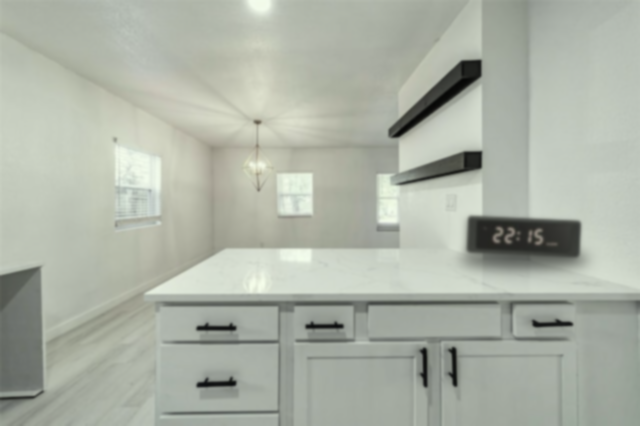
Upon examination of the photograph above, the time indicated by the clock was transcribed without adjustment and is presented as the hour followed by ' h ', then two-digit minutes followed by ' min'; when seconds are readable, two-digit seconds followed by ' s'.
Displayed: 22 h 15 min
